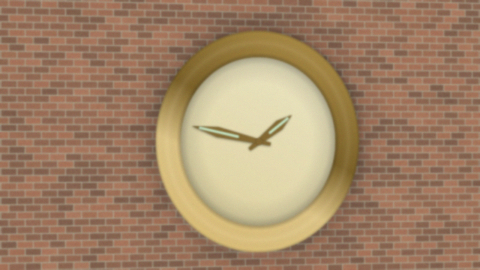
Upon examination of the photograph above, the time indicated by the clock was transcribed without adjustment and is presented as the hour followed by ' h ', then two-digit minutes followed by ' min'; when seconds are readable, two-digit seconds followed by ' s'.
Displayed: 1 h 47 min
